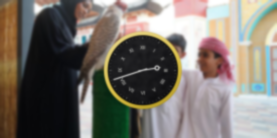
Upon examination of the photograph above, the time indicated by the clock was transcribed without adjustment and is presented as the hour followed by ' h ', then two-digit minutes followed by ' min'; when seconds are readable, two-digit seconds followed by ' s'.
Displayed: 2 h 42 min
